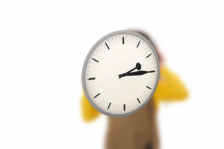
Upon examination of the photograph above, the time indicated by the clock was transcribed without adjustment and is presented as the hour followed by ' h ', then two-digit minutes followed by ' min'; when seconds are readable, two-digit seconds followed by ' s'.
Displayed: 2 h 15 min
